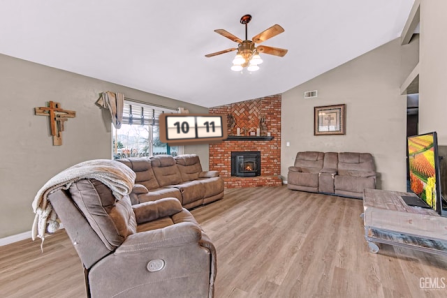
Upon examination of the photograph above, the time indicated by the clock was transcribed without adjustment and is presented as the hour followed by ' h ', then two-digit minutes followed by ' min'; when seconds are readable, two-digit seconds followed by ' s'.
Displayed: 10 h 11 min
